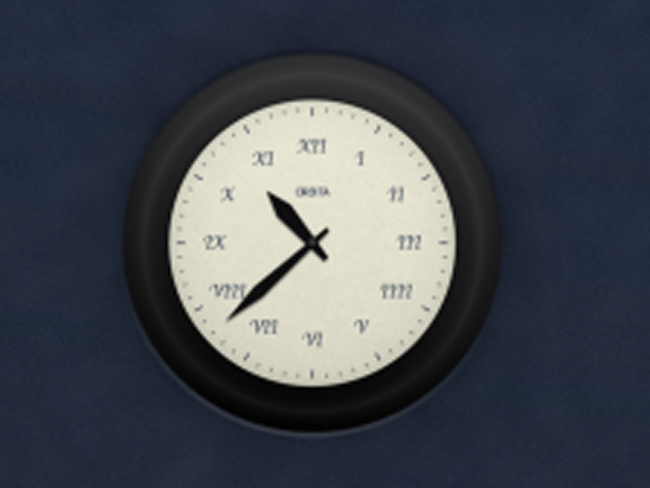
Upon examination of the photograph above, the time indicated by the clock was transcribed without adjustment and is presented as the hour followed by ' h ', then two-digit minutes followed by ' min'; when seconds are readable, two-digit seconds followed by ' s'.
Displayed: 10 h 38 min
